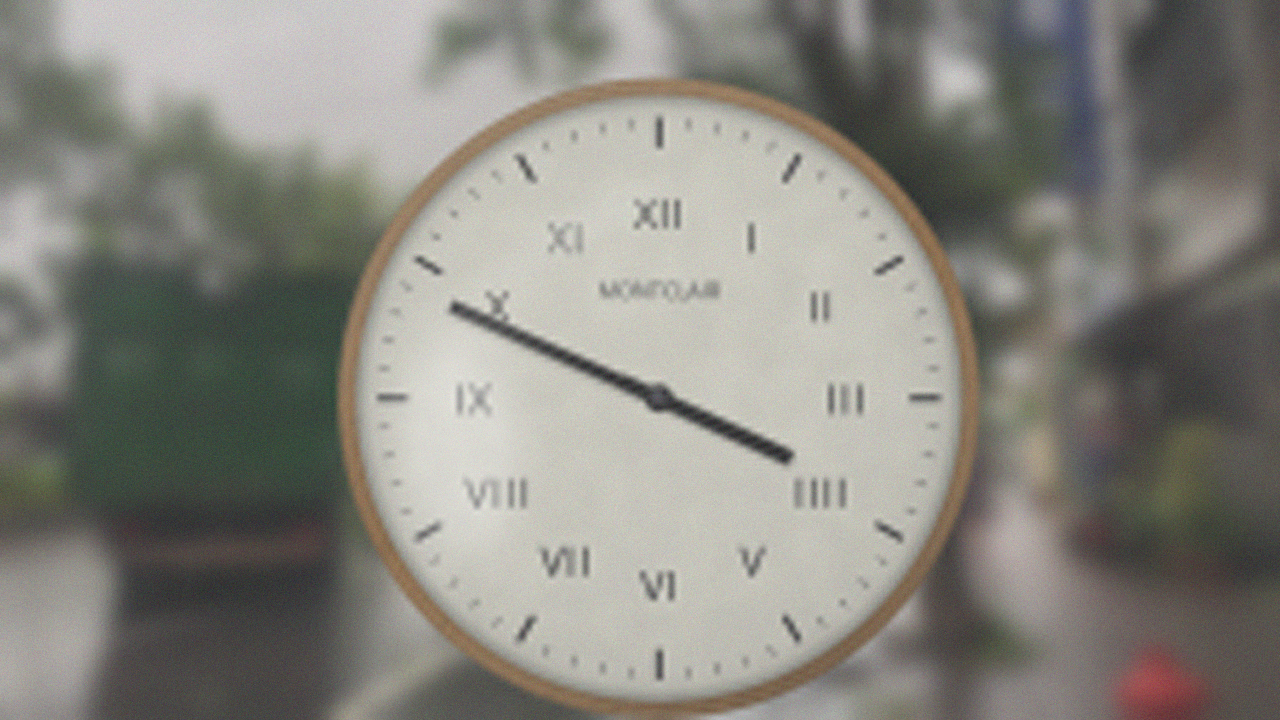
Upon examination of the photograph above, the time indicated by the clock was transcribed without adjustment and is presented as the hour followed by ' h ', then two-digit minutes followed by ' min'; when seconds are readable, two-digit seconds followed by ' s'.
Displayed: 3 h 49 min
